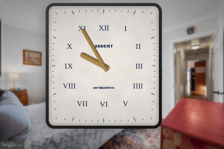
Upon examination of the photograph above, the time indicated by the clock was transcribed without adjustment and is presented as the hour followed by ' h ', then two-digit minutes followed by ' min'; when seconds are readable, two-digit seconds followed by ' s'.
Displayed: 9 h 55 min
